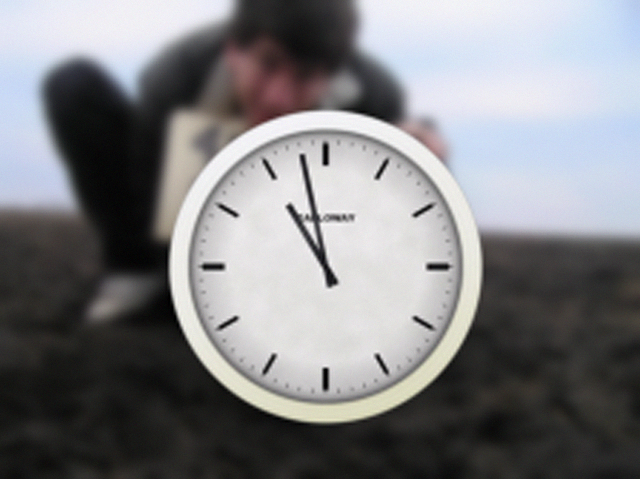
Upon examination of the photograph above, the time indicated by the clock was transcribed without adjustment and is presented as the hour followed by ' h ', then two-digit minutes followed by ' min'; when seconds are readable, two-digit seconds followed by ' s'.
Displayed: 10 h 58 min
